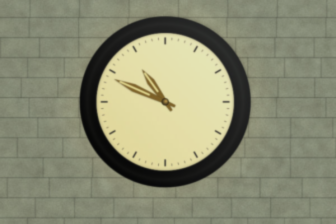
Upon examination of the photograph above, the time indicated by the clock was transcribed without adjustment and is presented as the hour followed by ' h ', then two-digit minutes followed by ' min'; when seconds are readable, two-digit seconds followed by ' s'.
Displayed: 10 h 49 min
